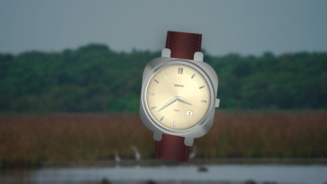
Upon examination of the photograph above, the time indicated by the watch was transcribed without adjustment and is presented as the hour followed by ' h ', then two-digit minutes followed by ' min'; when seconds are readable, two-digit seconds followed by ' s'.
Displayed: 3 h 38 min
